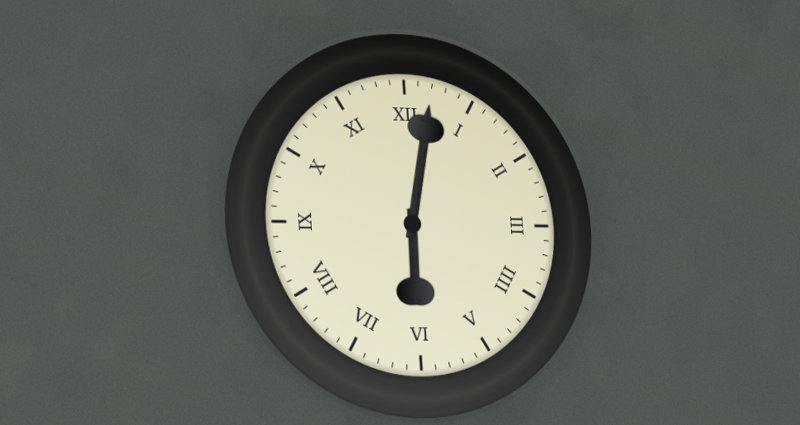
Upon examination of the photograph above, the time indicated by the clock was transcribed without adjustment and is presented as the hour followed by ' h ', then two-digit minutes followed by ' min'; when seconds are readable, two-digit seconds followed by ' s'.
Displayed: 6 h 02 min
